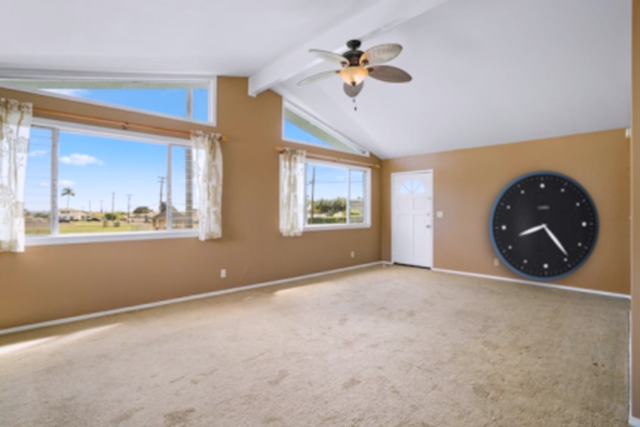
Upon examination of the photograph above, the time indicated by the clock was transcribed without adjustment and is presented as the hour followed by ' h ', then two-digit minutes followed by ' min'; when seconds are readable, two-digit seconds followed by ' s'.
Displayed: 8 h 24 min
